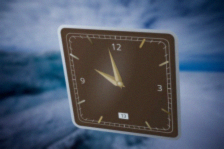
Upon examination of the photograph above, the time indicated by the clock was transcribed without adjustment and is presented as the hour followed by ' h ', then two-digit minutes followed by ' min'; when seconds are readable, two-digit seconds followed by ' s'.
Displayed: 9 h 58 min
